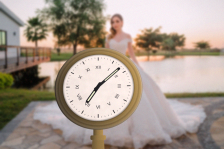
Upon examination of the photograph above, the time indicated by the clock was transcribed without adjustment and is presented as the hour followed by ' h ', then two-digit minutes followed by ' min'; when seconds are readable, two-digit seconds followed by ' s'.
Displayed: 7 h 08 min
